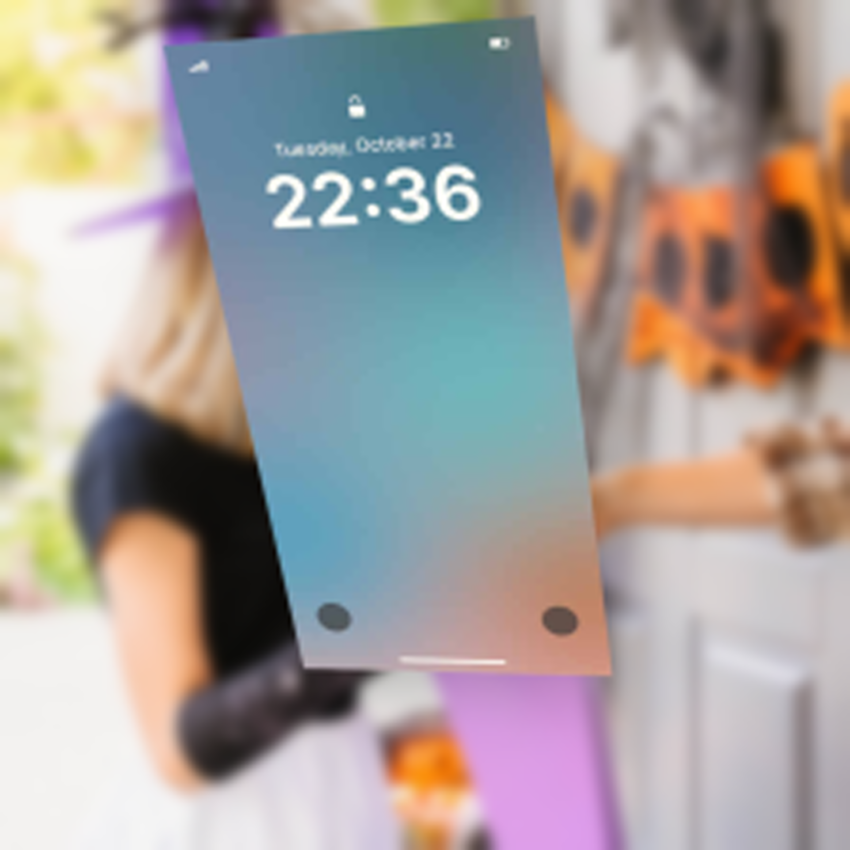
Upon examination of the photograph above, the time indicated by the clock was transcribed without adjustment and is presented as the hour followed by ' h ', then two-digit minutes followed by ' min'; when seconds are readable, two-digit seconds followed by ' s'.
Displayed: 22 h 36 min
